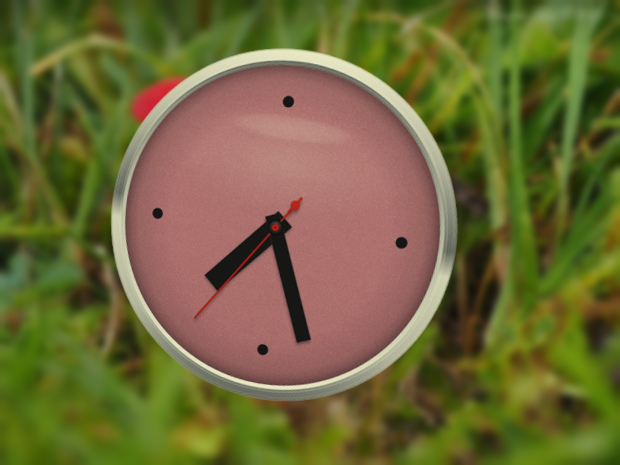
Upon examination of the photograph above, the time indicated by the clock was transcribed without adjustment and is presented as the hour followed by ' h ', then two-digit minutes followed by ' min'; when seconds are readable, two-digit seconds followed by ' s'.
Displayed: 7 h 26 min 36 s
